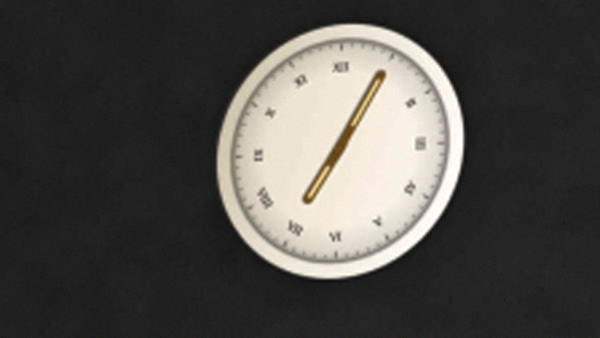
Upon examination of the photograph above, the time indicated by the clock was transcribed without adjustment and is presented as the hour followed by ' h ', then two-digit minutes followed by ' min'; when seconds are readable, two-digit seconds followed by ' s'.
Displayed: 7 h 05 min
